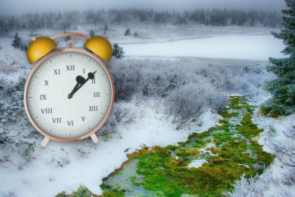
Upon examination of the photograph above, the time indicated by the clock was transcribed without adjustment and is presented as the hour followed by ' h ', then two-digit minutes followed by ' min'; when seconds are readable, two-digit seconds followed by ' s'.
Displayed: 1 h 08 min
